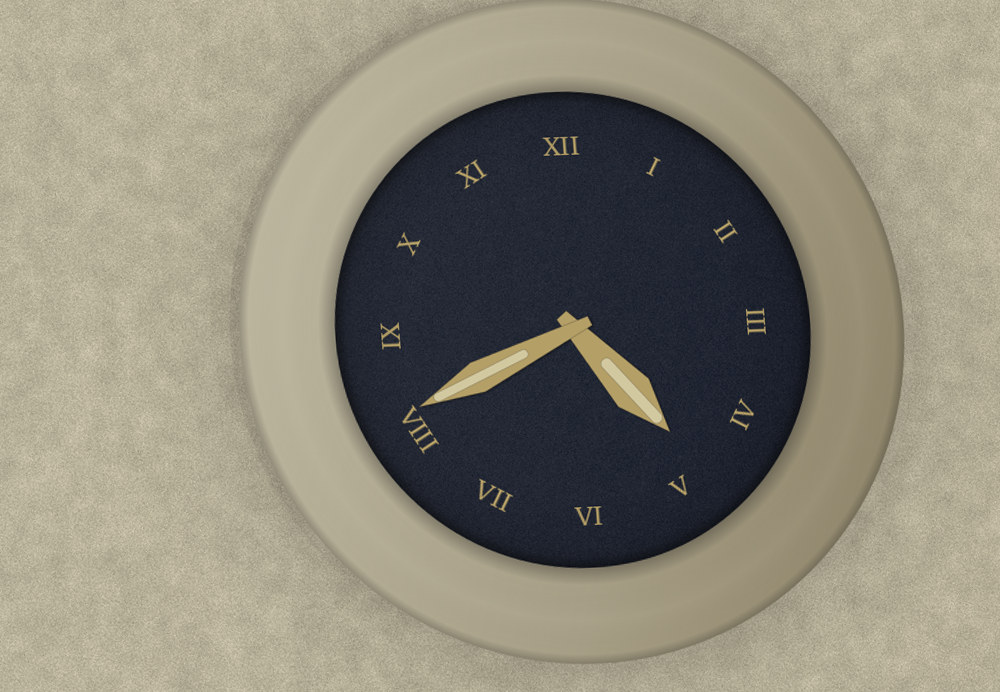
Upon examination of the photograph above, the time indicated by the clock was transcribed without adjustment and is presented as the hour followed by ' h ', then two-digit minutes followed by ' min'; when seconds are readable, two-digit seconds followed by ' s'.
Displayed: 4 h 41 min
